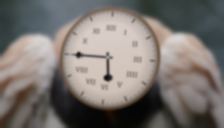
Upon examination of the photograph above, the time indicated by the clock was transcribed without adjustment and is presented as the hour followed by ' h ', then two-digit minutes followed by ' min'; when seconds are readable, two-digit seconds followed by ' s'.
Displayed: 5 h 45 min
